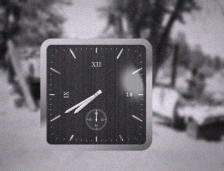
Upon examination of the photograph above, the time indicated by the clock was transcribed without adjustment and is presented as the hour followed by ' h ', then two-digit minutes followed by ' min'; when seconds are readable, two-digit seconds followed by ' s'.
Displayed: 7 h 40 min
